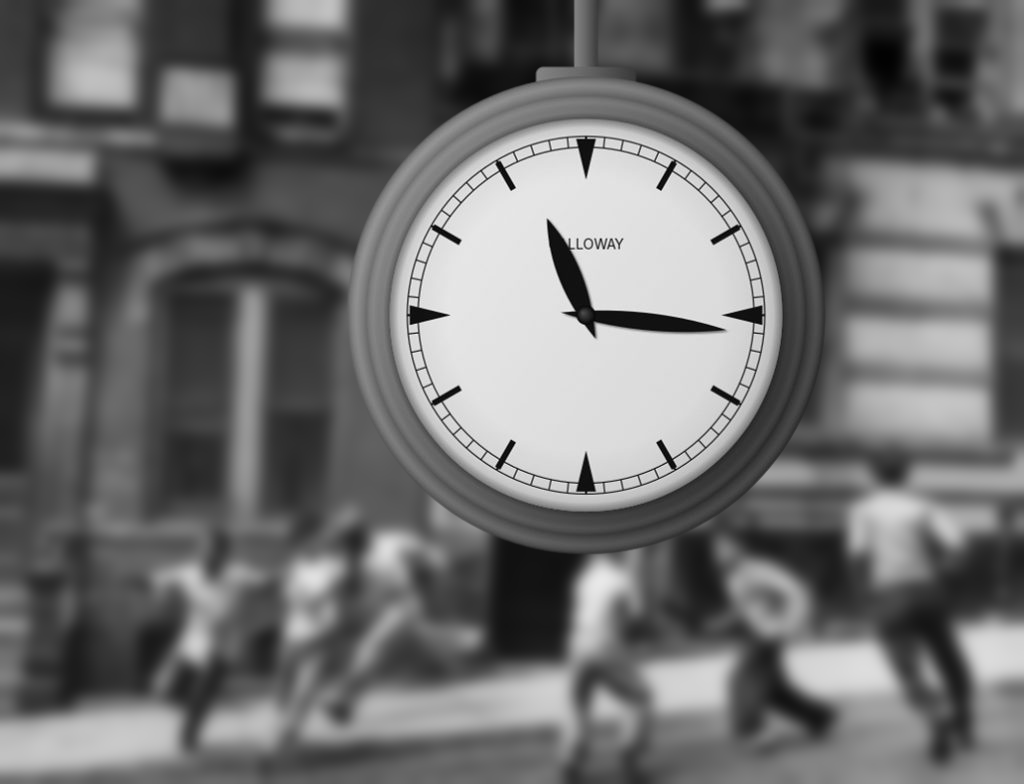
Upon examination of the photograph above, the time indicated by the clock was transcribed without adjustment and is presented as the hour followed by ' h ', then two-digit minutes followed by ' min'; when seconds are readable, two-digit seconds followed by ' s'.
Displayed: 11 h 16 min
